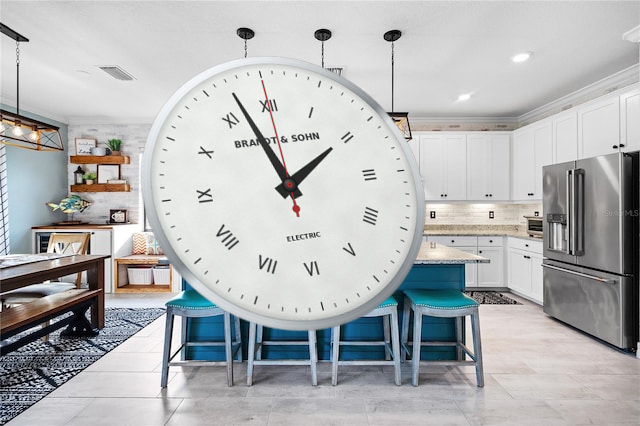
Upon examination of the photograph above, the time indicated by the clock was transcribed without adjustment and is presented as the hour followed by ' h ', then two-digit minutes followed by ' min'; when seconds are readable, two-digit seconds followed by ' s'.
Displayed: 1 h 57 min 00 s
